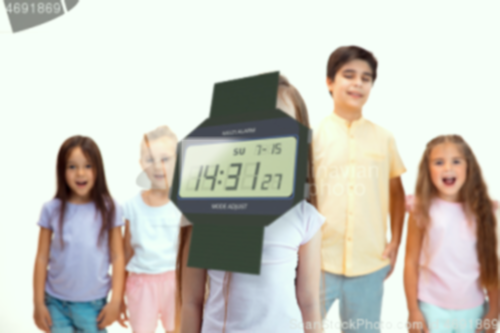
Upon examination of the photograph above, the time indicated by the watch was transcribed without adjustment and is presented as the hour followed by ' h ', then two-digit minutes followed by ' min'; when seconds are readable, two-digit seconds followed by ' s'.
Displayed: 14 h 31 min 27 s
